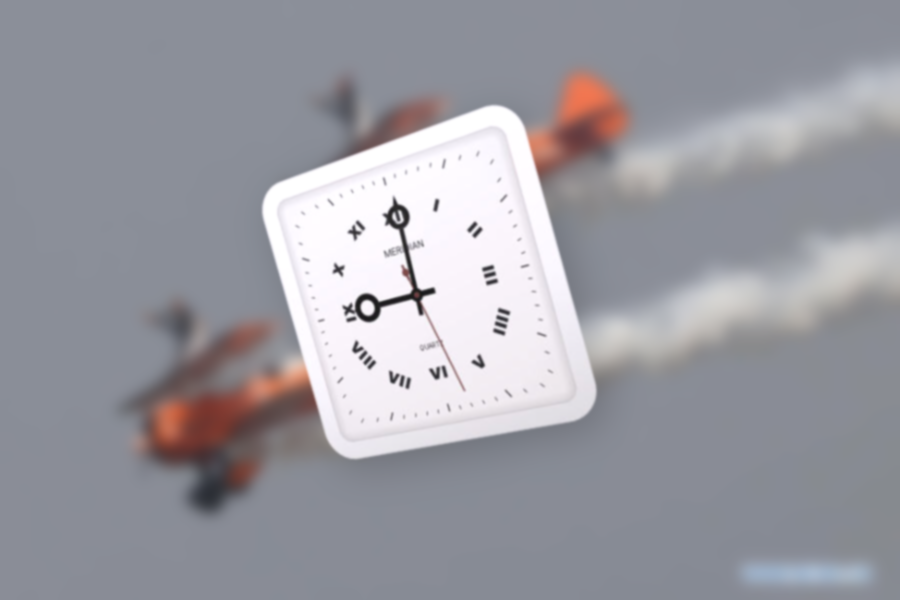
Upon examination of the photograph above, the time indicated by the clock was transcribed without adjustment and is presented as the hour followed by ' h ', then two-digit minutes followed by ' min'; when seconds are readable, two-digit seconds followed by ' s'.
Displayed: 9 h 00 min 28 s
